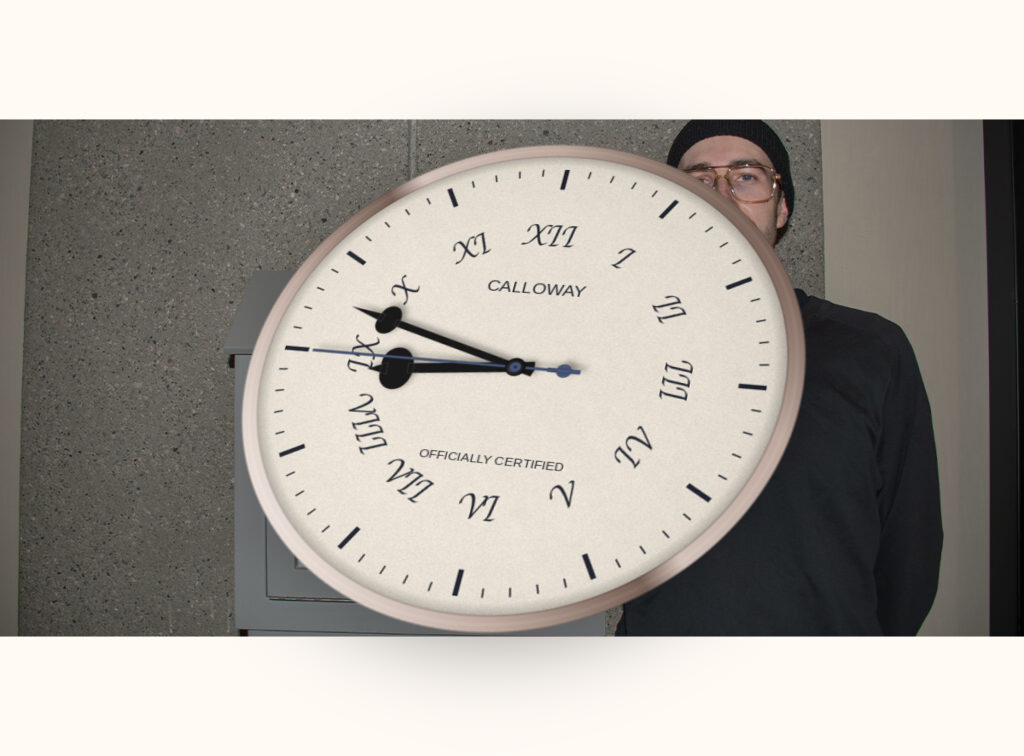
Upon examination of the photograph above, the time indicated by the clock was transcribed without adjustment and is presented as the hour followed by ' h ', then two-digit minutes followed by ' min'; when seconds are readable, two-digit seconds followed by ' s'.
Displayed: 8 h 47 min 45 s
